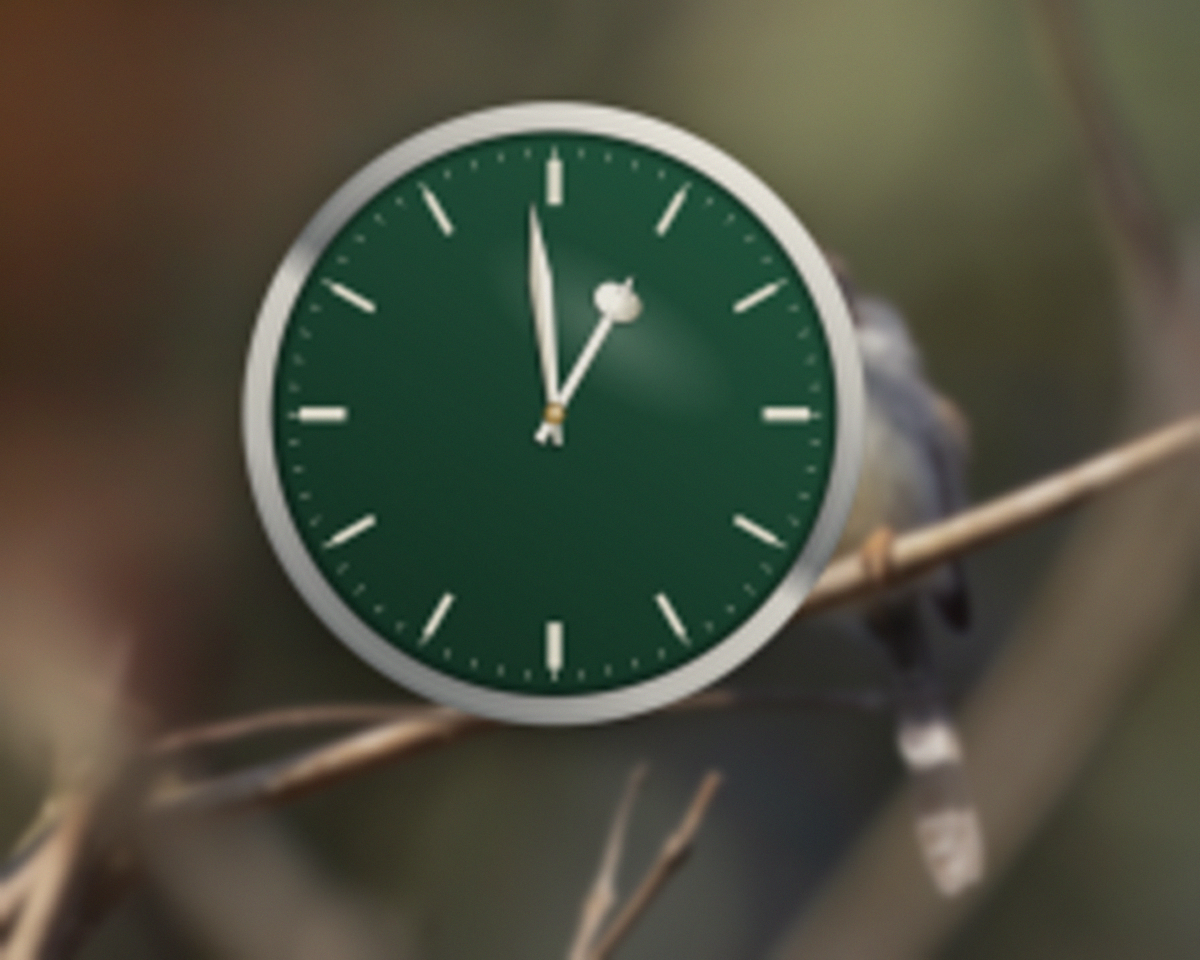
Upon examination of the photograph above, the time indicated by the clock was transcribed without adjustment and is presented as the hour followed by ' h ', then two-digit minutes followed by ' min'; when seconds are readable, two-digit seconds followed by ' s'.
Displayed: 12 h 59 min
